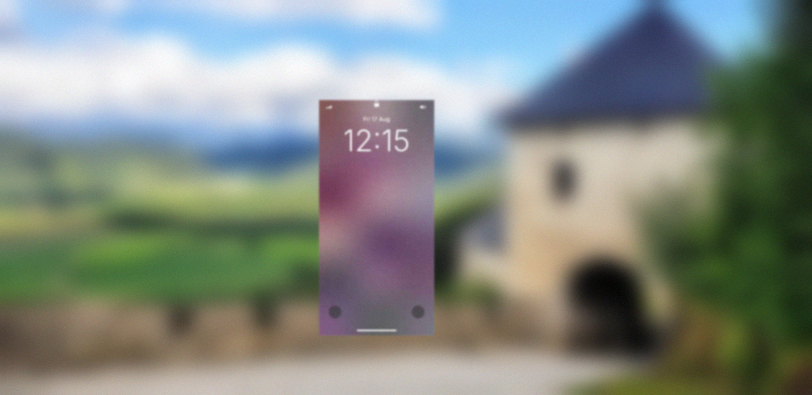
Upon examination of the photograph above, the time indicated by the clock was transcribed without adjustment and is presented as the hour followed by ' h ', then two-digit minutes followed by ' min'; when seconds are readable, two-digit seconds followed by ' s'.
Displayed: 12 h 15 min
